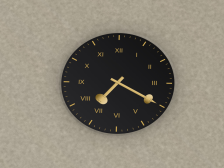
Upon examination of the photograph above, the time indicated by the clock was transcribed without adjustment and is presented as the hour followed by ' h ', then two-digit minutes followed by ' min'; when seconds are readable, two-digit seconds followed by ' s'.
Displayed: 7 h 20 min
